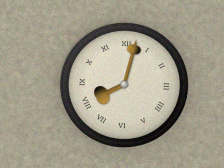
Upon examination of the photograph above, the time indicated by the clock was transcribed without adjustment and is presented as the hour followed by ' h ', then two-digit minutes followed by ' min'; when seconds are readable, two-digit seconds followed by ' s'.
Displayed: 8 h 02 min
